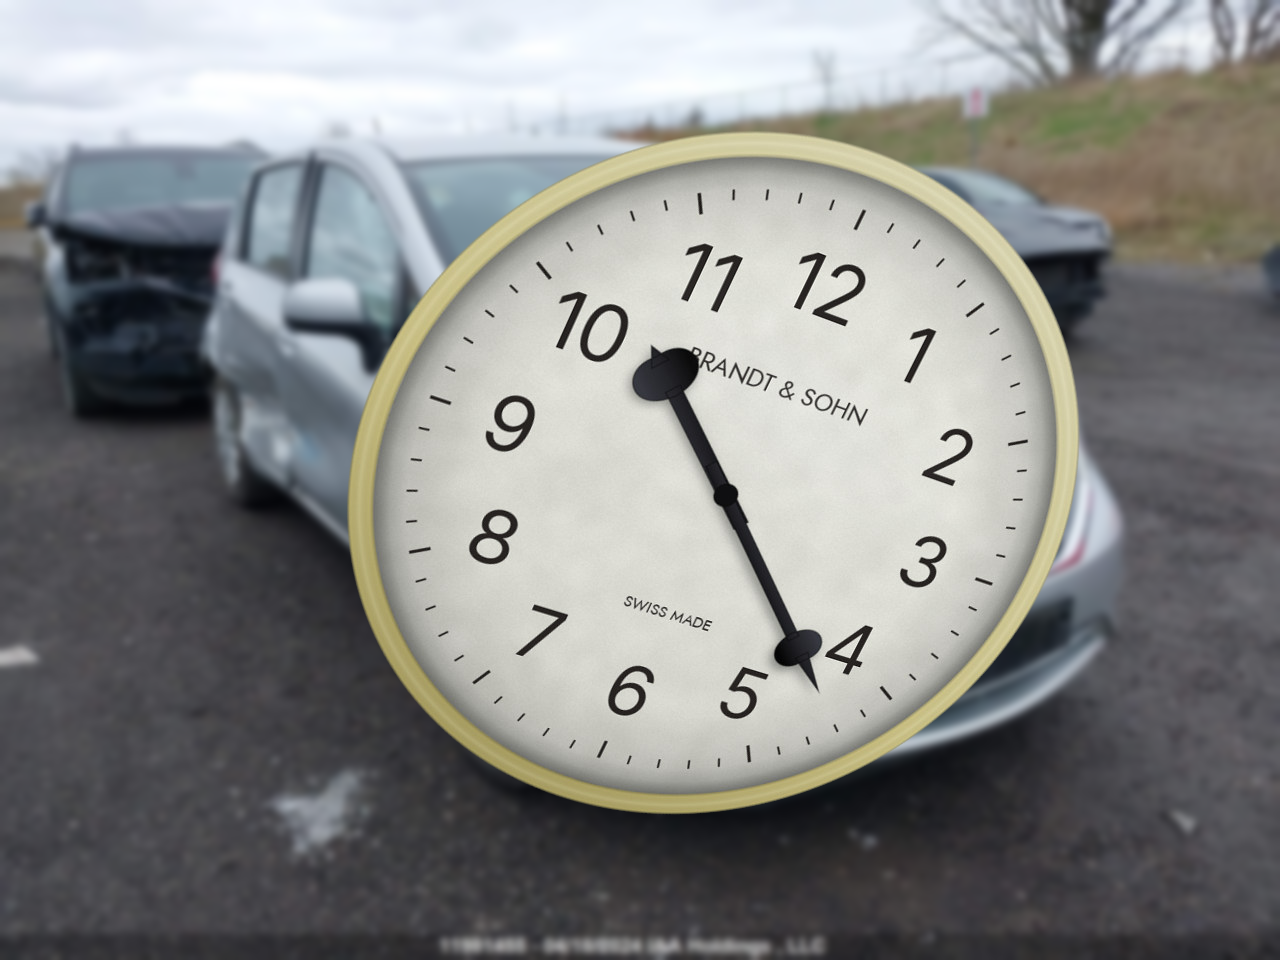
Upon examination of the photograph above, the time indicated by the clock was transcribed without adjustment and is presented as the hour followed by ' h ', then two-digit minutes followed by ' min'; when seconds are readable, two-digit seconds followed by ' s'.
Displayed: 10 h 22 min
